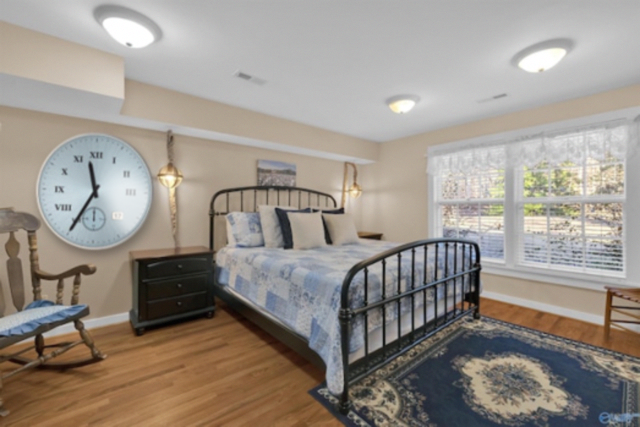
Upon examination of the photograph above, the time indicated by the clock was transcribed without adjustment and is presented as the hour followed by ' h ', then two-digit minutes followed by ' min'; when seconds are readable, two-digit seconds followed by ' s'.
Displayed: 11 h 35 min
